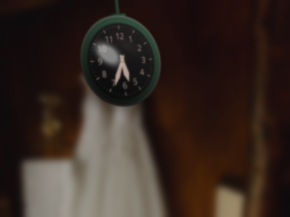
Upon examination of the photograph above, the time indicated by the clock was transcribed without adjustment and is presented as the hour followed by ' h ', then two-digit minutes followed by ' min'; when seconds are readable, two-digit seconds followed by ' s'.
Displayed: 5 h 34 min
